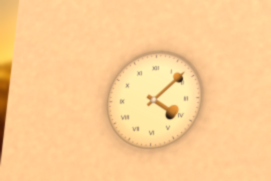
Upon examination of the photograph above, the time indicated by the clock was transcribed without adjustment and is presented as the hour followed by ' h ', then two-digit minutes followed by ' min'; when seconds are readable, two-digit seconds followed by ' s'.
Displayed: 4 h 08 min
